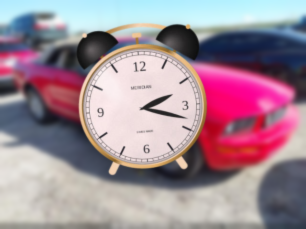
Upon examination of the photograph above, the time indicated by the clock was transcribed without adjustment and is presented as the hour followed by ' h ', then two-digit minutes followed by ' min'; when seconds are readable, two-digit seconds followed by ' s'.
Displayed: 2 h 18 min
